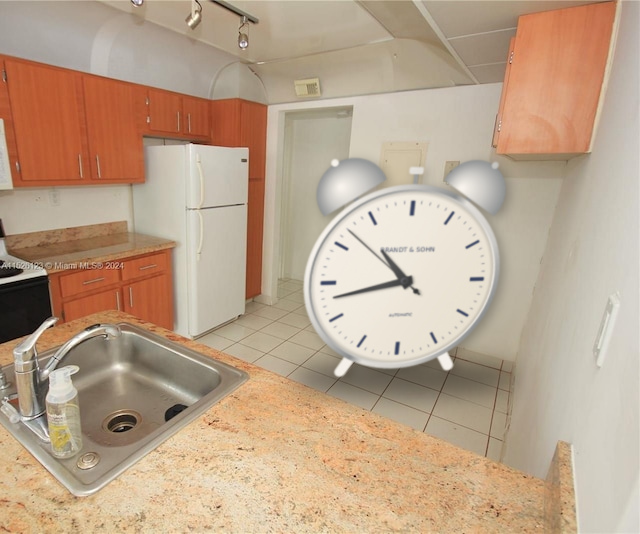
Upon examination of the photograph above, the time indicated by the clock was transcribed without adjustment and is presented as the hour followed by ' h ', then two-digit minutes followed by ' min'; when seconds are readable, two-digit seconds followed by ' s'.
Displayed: 10 h 42 min 52 s
